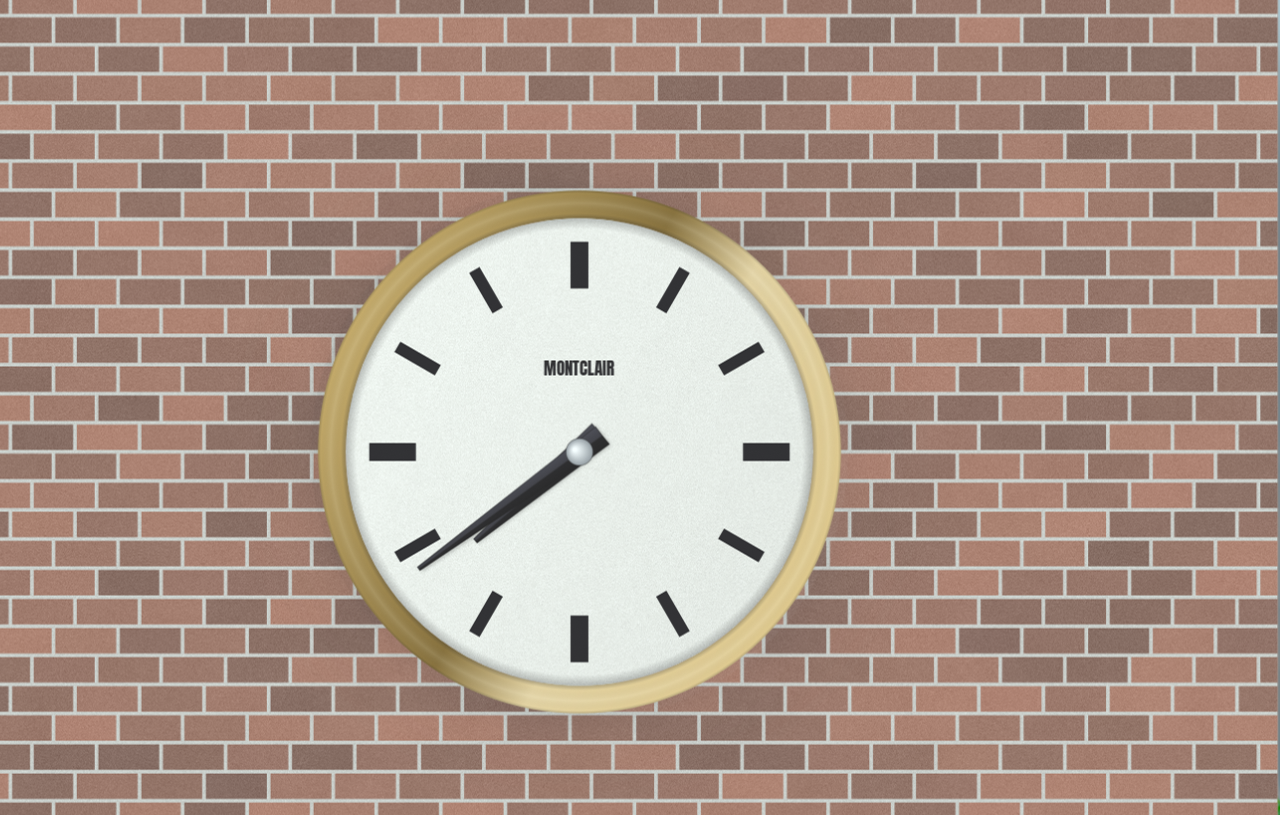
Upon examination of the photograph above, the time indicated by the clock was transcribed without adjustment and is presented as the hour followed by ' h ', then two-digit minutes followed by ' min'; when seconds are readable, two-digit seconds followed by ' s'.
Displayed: 7 h 39 min
